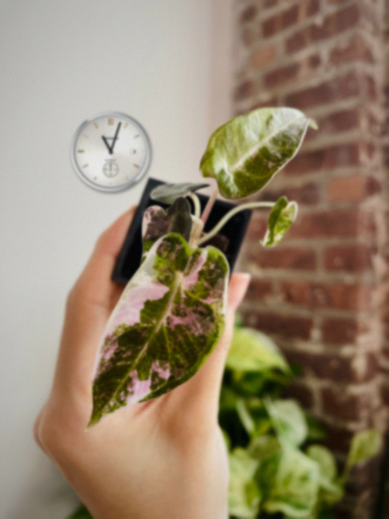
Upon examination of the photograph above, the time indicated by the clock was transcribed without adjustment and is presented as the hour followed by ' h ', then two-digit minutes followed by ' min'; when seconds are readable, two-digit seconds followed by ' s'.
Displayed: 11 h 03 min
